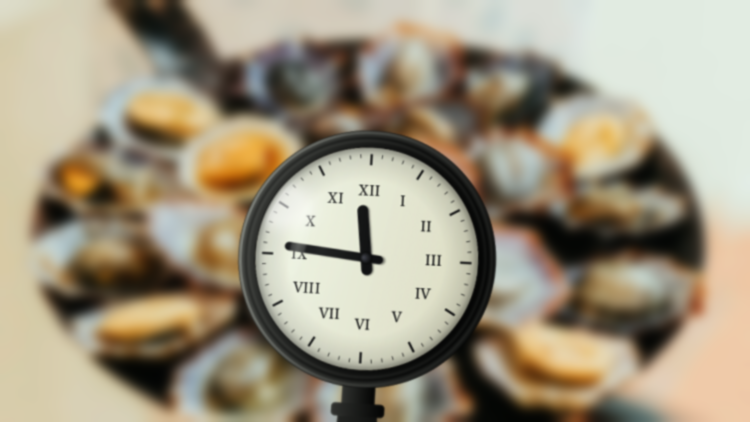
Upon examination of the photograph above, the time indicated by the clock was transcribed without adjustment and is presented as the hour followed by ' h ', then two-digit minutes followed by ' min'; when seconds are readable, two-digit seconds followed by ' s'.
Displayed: 11 h 46 min
